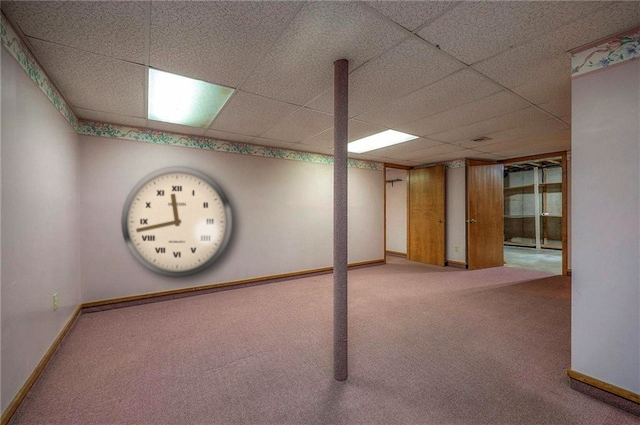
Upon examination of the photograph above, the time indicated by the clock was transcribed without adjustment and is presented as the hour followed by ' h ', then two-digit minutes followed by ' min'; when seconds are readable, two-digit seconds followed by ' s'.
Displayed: 11 h 43 min
